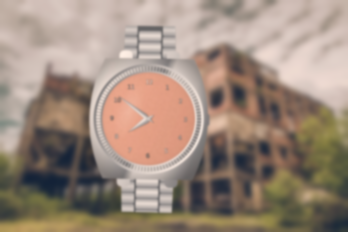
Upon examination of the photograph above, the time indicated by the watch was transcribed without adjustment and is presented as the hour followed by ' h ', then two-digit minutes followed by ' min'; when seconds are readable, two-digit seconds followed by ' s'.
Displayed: 7 h 51 min
